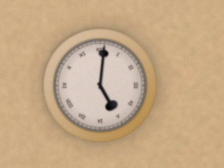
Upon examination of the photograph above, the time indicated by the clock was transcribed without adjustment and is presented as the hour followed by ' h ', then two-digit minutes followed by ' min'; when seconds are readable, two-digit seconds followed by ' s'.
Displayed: 5 h 01 min
